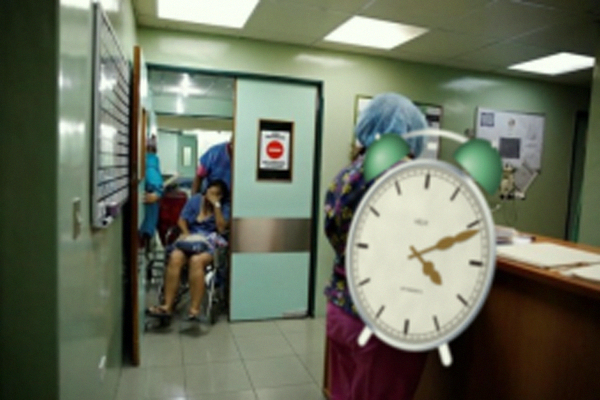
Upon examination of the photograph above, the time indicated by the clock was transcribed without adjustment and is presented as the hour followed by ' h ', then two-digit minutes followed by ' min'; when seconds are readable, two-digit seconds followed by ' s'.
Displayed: 4 h 11 min
